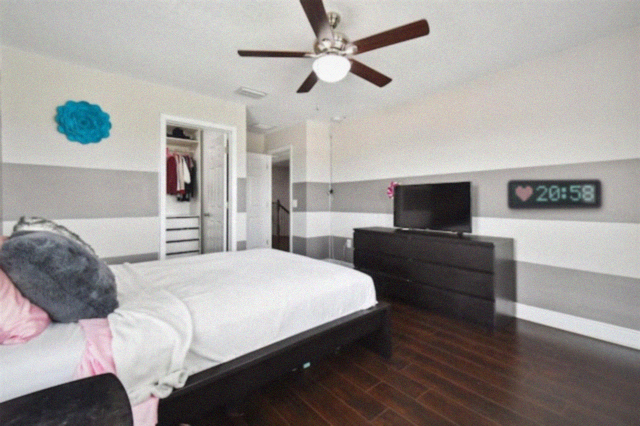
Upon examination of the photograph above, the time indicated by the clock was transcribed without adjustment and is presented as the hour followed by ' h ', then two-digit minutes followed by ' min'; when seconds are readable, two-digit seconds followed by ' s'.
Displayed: 20 h 58 min
